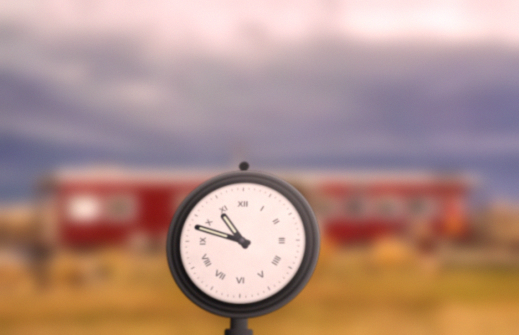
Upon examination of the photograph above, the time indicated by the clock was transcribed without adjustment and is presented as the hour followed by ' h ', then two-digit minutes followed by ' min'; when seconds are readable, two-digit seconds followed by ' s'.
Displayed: 10 h 48 min
